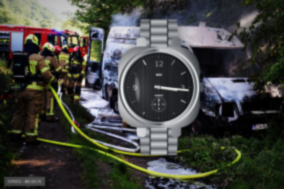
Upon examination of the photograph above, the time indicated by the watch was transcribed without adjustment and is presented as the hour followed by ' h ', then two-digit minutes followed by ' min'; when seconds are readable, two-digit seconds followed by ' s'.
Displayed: 3 h 16 min
